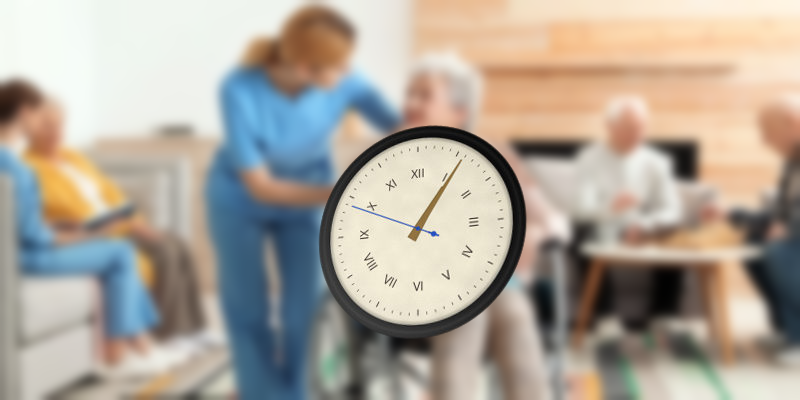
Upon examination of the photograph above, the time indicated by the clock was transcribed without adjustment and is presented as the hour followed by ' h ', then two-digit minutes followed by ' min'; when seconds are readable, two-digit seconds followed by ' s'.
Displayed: 1 h 05 min 49 s
